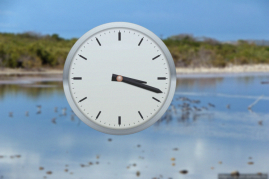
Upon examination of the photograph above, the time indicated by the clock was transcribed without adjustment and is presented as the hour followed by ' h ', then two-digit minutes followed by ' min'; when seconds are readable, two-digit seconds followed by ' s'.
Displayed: 3 h 18 min
